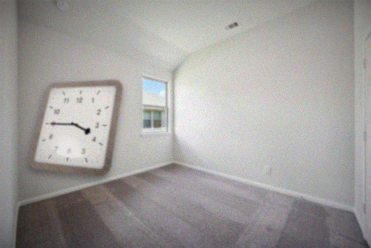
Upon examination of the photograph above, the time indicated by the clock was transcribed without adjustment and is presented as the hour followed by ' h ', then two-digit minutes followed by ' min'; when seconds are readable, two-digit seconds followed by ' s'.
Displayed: 3 h 45 min
